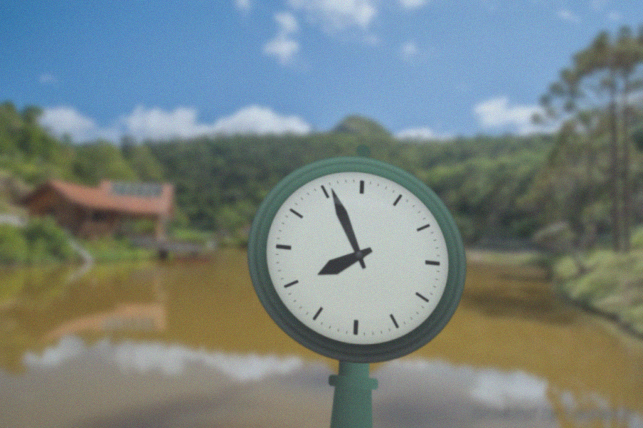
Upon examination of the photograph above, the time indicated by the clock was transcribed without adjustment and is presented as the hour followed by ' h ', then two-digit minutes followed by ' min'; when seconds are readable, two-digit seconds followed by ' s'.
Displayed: 7 h 56 min
